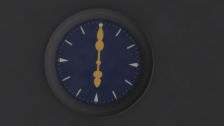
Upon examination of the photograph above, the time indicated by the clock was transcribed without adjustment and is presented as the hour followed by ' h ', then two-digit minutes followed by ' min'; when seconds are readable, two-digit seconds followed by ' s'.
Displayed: 6 h 00 min
